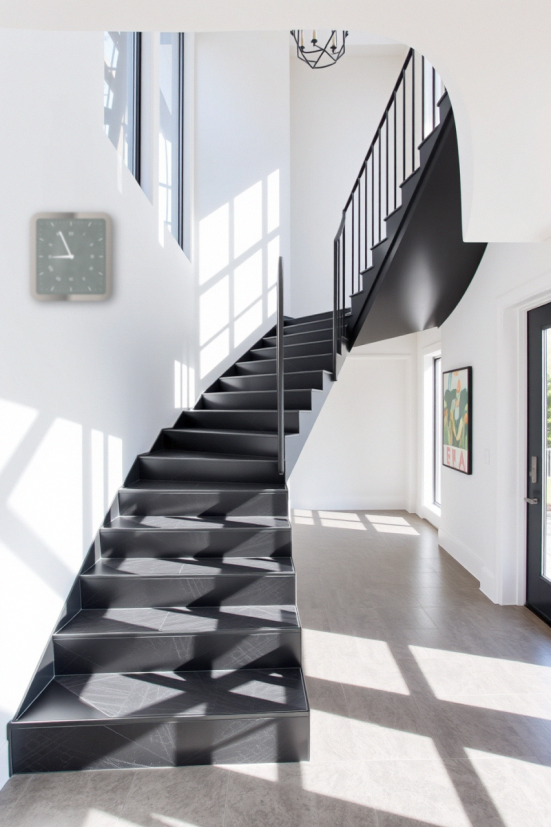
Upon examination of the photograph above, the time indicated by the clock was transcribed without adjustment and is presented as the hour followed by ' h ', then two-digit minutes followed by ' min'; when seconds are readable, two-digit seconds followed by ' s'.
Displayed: 8 h 56 min
